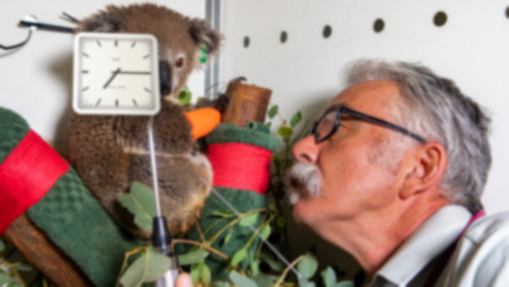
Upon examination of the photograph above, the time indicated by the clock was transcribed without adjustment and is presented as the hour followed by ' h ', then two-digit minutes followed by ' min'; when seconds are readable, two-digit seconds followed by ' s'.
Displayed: 7 h 15 min
